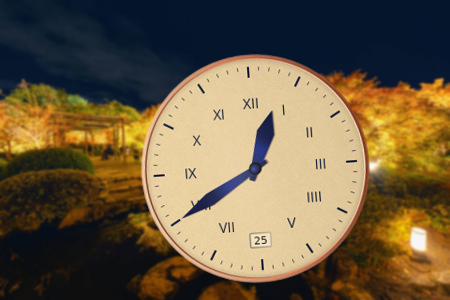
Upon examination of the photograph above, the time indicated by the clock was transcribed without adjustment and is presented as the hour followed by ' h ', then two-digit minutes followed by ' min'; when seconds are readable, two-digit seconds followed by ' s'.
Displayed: 12 h 40 min
